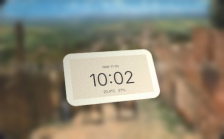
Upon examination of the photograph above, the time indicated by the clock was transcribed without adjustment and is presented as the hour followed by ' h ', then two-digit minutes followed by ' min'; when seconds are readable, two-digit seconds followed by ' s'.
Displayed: 10 h 02 min
